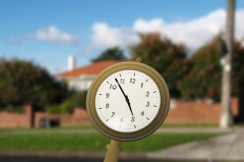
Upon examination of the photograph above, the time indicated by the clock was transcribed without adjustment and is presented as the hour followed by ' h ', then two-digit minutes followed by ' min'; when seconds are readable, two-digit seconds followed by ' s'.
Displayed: 4 h 53 min
